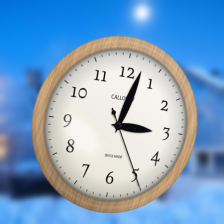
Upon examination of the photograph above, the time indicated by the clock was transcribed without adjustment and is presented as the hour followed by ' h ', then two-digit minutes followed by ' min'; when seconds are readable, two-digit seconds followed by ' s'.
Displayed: 3 h 02 min 25 s
